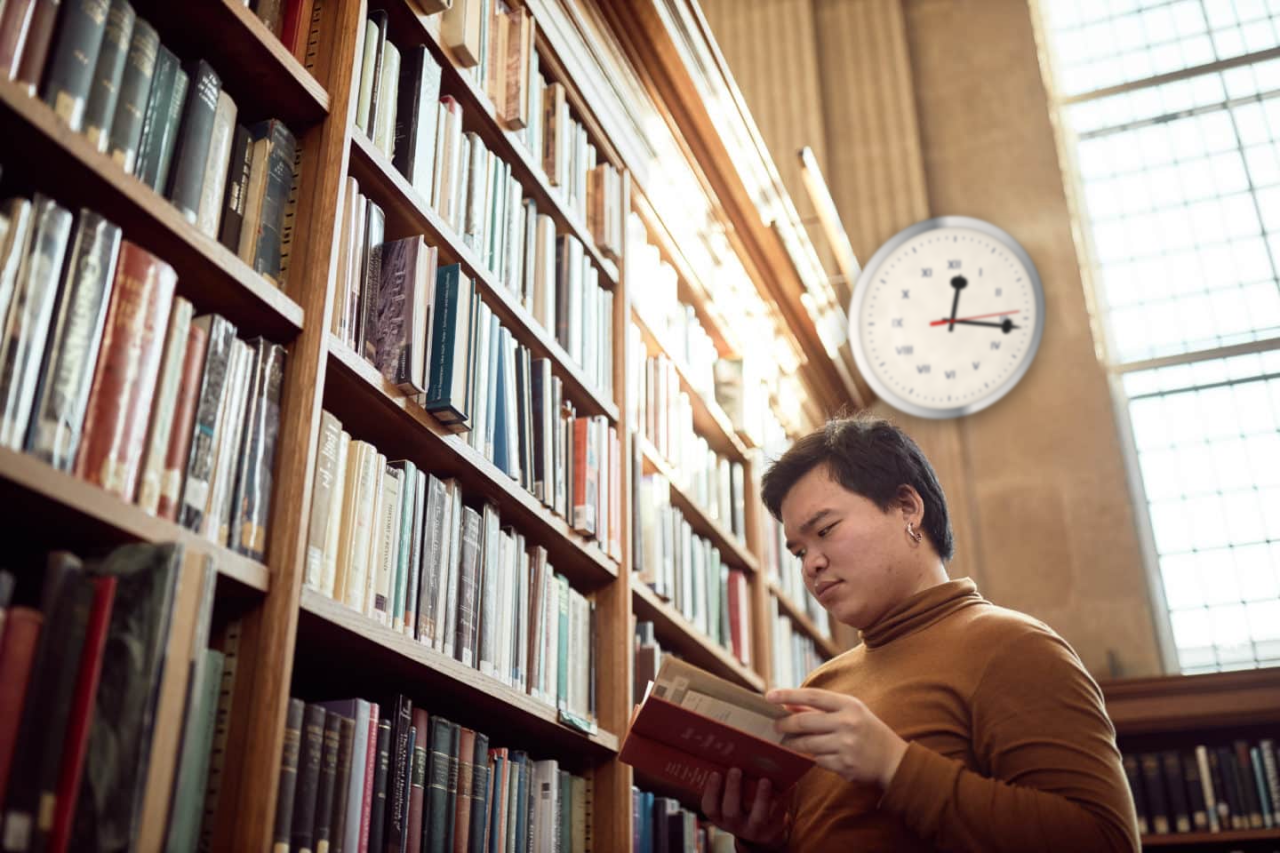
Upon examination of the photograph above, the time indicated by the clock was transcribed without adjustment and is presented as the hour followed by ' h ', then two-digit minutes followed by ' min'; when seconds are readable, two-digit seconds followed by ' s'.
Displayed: 12 h 16 min 14 s
